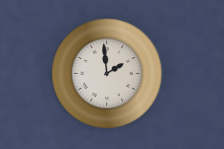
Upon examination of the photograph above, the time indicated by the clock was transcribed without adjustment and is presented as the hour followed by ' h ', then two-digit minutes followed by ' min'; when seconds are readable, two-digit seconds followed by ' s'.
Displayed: 1 h 59 min
